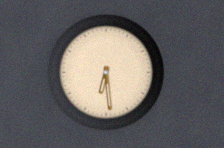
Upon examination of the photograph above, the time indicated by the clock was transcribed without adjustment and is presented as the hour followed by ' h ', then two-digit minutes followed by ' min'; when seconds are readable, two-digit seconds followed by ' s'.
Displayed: 6 h 29 min
